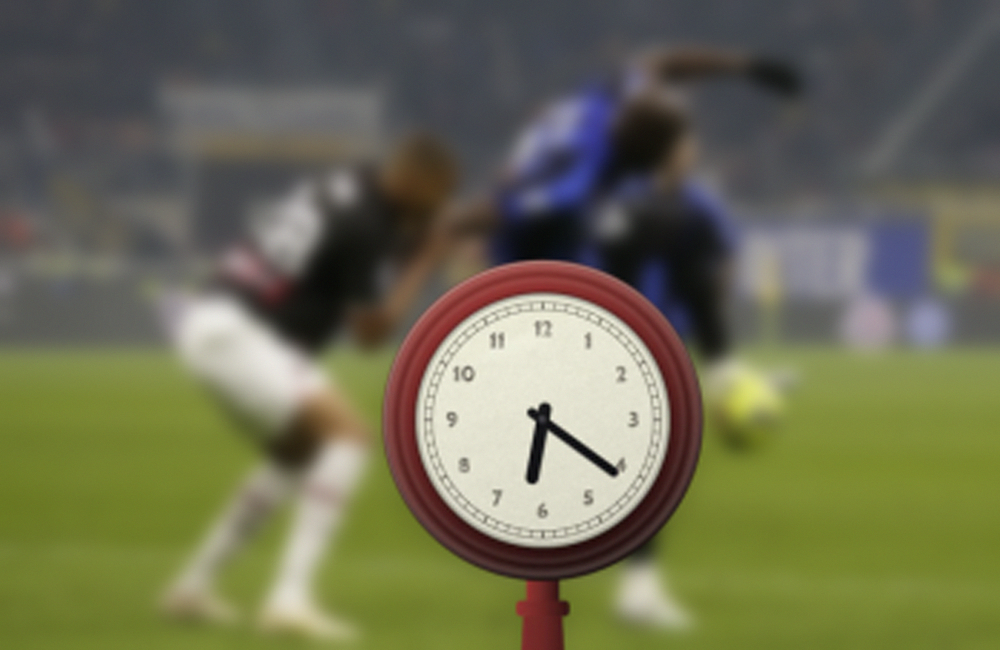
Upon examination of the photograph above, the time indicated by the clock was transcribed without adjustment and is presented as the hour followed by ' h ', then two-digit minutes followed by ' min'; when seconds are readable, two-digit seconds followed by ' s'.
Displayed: 6 h 21 min
